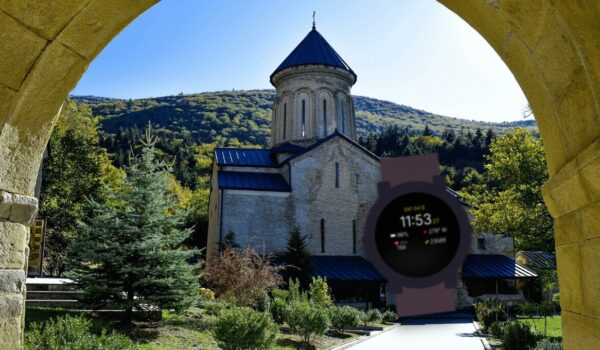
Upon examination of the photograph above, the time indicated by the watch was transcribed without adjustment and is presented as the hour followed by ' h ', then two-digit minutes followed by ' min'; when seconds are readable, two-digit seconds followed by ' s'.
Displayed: 11 h 53 min
